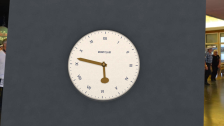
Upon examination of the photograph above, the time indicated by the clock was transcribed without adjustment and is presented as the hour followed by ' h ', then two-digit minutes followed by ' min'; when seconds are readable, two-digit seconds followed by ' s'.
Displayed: 5 h 47 min
